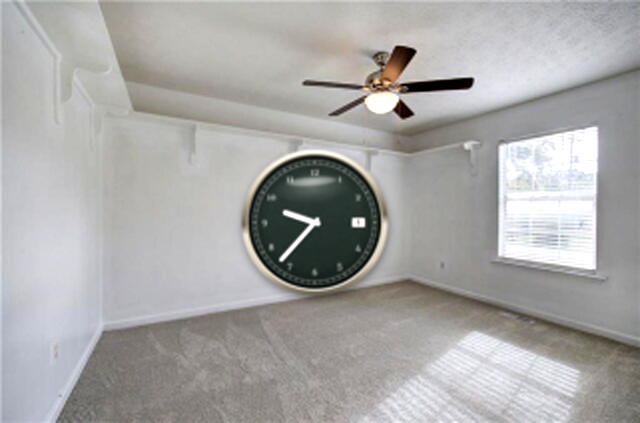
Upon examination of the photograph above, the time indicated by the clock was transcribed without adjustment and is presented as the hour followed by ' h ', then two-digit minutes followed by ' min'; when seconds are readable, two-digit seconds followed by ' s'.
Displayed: 9 h 37 min
